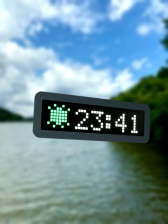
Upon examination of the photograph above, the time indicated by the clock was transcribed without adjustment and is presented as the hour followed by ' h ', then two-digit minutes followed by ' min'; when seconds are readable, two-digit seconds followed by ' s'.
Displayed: 23 h 41 min
